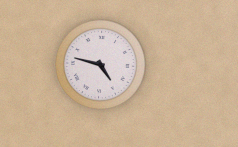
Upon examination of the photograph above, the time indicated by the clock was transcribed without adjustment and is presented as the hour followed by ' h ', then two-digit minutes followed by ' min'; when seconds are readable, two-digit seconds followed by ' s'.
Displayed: 4 h 47 min
